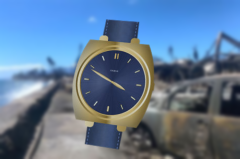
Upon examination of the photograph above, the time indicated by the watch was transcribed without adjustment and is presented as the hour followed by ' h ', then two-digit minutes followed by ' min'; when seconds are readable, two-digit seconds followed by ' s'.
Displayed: 3 h 49 min
